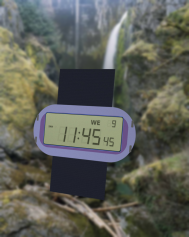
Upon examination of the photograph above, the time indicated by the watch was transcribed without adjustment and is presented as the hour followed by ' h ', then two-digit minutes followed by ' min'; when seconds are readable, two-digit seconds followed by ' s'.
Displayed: 11 h 45 min 45 s
